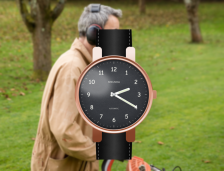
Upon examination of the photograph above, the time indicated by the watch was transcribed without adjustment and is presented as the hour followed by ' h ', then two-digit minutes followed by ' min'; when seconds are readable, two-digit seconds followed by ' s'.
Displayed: 2 h 20 min
